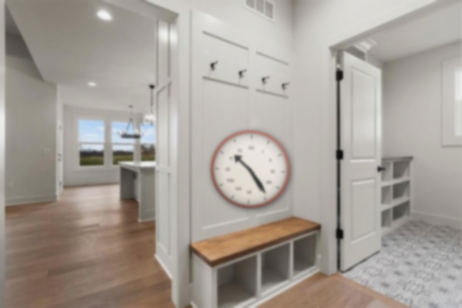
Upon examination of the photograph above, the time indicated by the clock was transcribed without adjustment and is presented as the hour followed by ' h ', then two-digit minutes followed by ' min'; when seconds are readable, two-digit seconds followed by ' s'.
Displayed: 10 h 24 min
